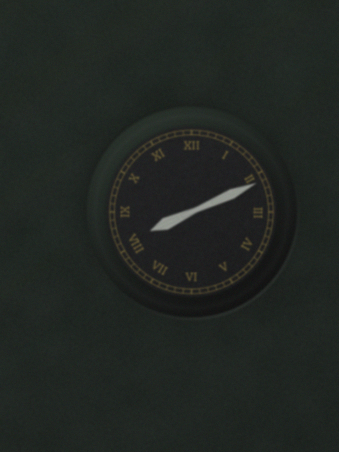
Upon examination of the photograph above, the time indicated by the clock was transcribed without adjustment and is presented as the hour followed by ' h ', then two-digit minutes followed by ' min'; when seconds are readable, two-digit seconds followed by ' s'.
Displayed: 8 h 11 min
